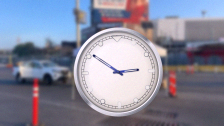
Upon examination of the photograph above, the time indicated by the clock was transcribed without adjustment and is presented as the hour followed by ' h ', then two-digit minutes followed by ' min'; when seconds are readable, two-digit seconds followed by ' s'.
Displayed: 2 h 51 min
